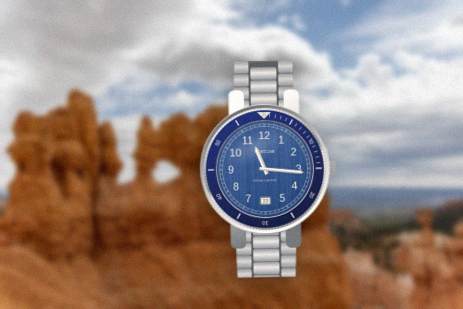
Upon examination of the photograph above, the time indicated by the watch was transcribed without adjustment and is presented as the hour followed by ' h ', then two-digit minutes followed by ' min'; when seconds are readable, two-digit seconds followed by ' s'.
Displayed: 11 h 16 min
